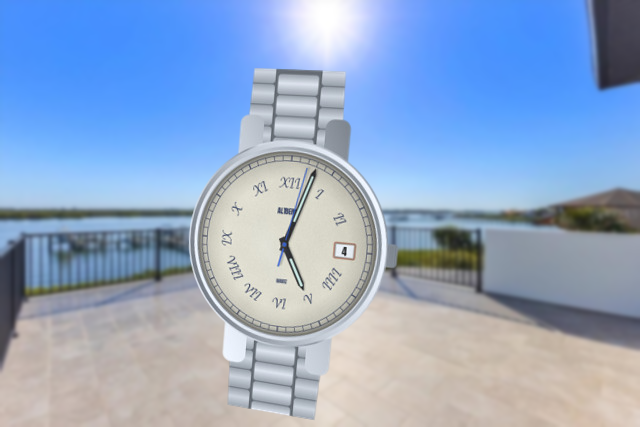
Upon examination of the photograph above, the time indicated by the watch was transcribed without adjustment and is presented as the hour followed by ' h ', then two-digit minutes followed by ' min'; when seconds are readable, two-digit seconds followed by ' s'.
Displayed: 5 h 03 min 02 s
